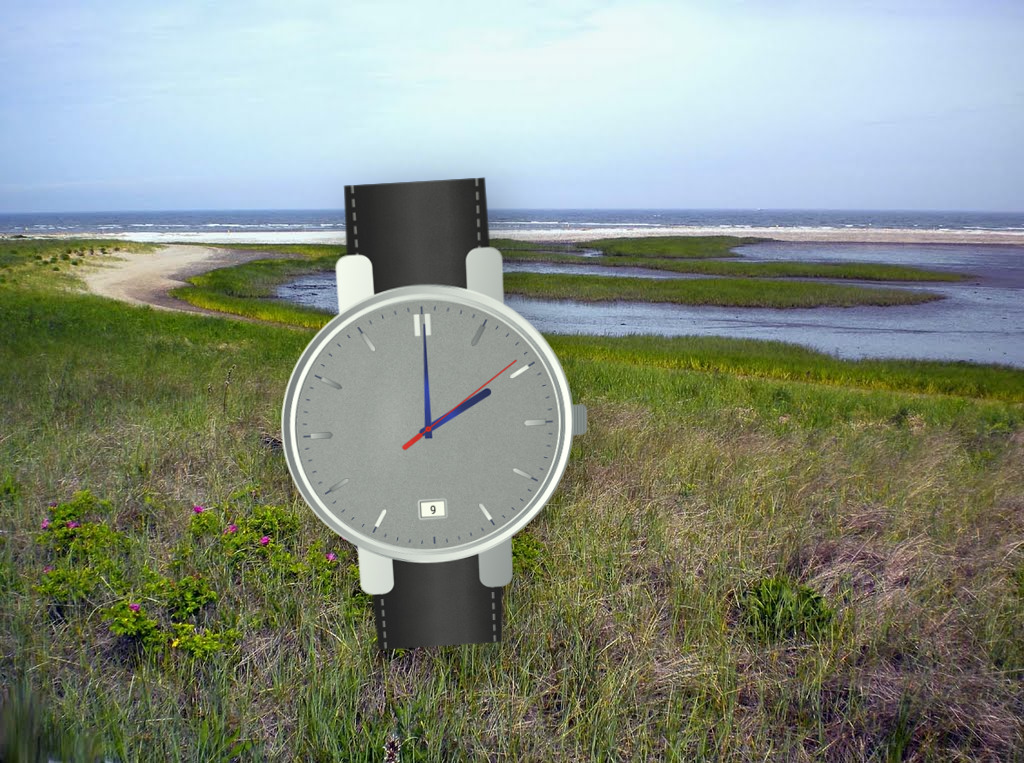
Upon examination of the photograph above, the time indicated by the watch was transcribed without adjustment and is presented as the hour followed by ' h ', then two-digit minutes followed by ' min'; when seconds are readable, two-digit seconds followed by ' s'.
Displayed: 2 h 00 min 09 s
